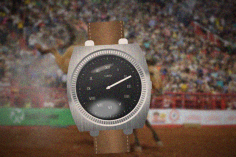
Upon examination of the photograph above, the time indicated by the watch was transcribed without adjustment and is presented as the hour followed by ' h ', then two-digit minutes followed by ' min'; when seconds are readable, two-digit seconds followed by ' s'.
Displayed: 2 h 11 min
